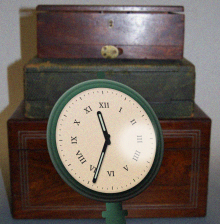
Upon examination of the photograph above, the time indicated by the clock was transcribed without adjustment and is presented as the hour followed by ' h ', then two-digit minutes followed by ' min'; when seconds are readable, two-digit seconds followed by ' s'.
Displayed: 11 h 34 min
